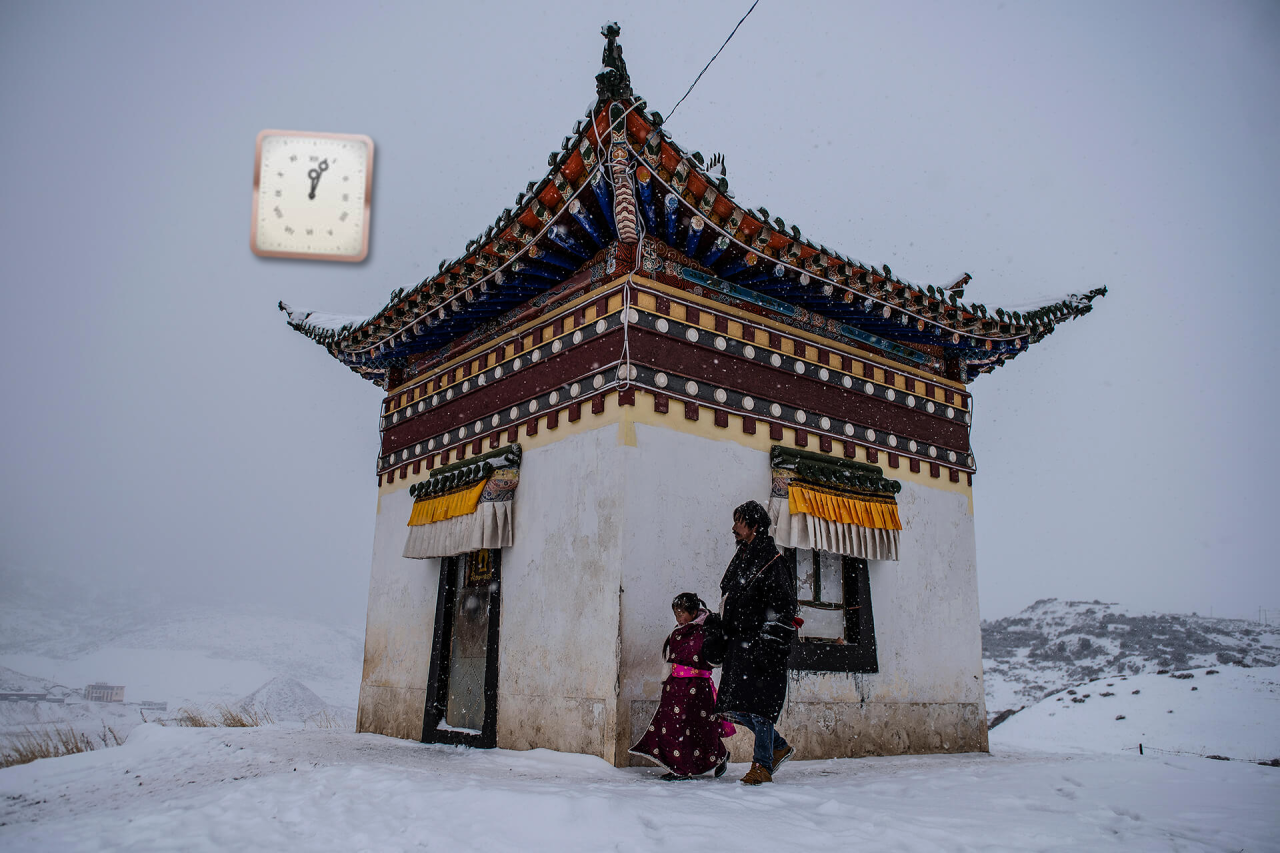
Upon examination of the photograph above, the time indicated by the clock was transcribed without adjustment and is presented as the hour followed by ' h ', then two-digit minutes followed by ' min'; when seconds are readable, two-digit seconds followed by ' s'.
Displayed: 12 h 03 min
